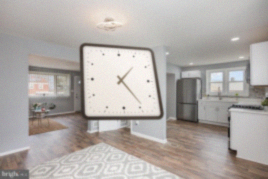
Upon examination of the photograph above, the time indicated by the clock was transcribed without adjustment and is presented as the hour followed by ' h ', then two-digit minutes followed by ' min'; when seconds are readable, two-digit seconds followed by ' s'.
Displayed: 1 h 24 min
